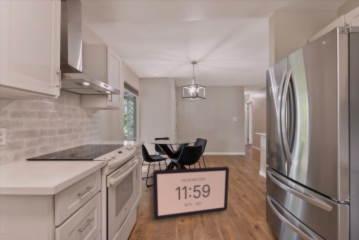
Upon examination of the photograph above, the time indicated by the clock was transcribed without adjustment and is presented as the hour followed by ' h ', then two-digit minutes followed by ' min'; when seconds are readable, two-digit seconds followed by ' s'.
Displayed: 11 h 59 min
